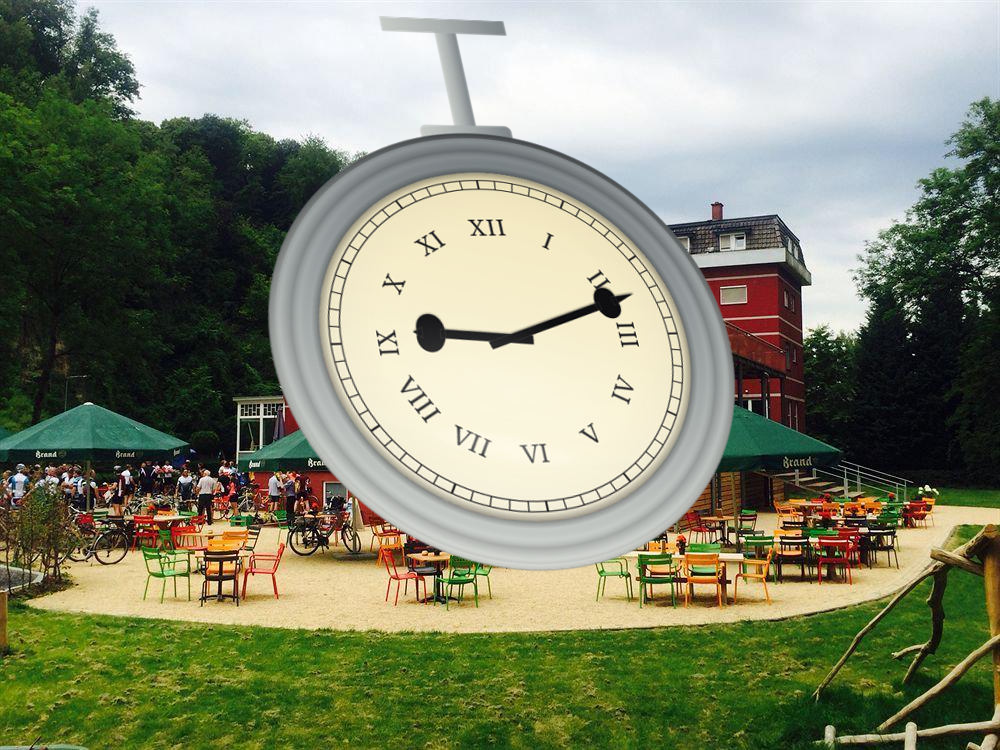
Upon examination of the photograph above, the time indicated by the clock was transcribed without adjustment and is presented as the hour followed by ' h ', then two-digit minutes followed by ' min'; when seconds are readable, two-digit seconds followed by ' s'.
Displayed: 9 h 12 min
